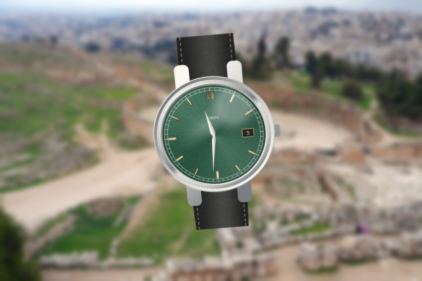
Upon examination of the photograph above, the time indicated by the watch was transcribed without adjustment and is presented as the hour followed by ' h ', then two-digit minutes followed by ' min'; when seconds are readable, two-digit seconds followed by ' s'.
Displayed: 11 h 31 min
